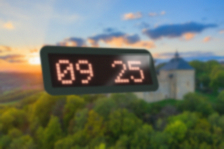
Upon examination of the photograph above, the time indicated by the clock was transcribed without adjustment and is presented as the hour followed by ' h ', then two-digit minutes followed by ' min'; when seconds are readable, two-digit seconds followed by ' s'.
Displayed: 9 h 25 min
